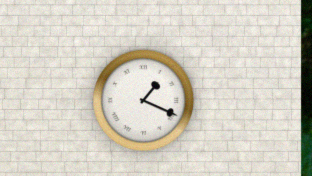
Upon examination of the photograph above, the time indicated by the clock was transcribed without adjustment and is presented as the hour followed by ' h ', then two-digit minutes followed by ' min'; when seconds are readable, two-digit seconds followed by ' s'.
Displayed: 1 h 19 min
